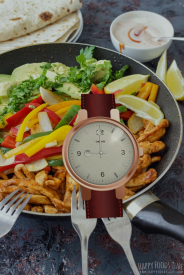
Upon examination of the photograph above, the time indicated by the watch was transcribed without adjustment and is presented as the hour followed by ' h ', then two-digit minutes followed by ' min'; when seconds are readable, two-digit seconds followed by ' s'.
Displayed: 9 h 00 min
